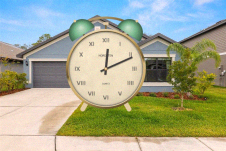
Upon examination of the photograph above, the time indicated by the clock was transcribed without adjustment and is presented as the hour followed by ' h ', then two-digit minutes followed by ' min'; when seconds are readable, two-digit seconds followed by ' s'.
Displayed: 12 h 11 min
